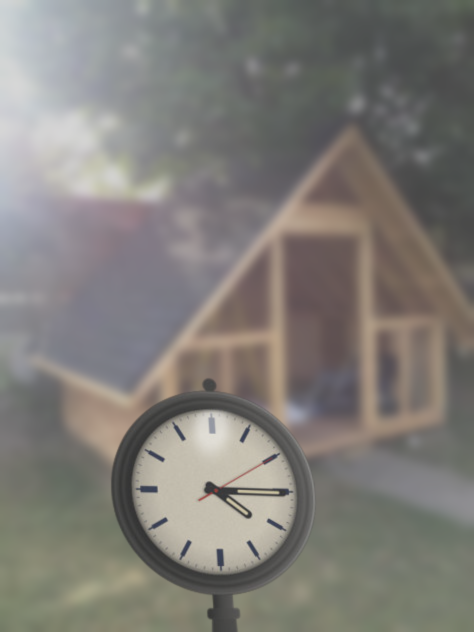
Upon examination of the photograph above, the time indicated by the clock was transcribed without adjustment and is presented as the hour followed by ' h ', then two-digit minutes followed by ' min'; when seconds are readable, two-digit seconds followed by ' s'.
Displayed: 4 h 15 min 10 s
